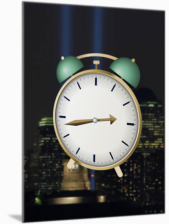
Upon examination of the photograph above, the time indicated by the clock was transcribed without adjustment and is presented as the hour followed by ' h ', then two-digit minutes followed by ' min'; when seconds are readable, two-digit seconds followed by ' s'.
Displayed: 2 h 43 min
